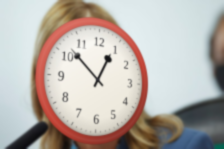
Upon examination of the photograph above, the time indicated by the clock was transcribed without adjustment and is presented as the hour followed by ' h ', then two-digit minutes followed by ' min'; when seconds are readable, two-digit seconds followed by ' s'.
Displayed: 12 h 52 min
